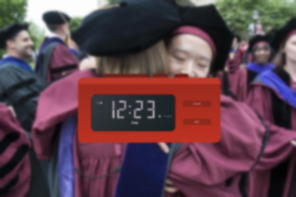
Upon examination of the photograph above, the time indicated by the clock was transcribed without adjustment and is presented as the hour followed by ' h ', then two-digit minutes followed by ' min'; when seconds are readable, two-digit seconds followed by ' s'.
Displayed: 12 h 23 min
